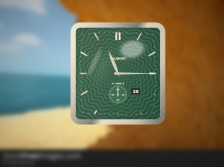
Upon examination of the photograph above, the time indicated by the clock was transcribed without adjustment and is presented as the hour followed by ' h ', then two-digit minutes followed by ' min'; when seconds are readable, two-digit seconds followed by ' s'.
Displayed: 11 h 15 min
